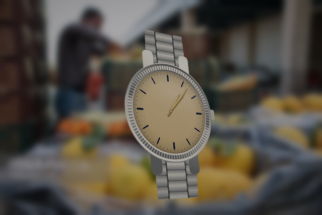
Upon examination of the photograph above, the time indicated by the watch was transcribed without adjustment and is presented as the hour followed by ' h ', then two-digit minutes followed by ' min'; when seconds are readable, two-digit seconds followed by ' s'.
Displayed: 1 h 07 min
